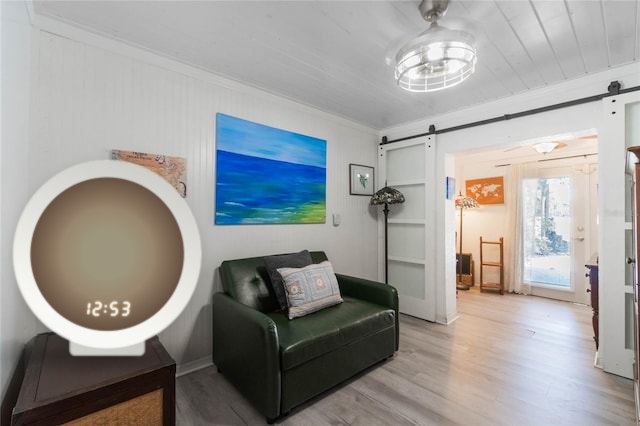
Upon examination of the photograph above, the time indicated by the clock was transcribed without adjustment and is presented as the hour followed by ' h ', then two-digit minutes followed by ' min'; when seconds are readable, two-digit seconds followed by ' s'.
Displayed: 12 h 53 min
